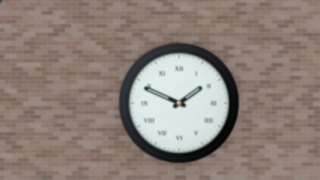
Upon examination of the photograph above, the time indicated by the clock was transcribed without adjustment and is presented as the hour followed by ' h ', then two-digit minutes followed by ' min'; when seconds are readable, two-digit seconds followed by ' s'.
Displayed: 1 h 49 min
